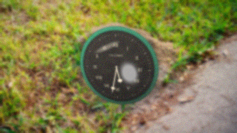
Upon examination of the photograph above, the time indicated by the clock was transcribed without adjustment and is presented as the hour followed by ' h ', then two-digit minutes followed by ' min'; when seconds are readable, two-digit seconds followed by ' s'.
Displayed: 5 h 32 min
